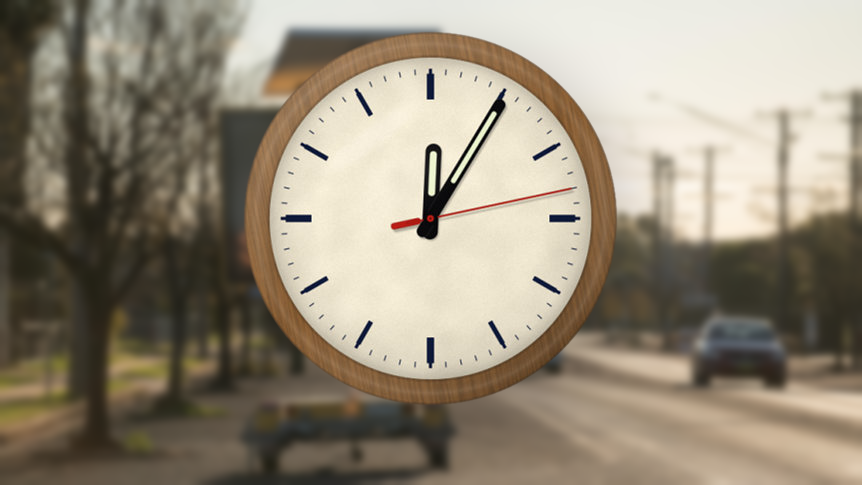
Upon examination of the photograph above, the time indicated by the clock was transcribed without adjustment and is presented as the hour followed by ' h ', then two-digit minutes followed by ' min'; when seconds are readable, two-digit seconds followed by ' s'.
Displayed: 12 h 05 min 13 s
